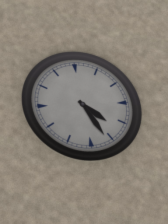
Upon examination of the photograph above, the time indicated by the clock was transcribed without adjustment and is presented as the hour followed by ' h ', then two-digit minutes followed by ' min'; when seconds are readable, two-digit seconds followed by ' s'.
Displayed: 4 h 26 min
